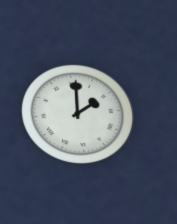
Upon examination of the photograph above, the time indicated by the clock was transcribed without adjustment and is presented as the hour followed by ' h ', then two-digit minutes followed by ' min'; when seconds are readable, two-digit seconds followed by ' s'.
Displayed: 2 h 01 min
